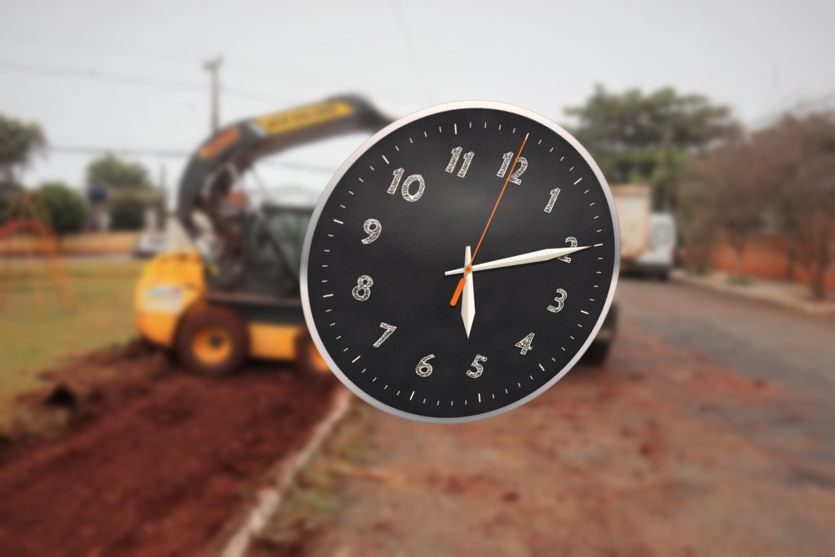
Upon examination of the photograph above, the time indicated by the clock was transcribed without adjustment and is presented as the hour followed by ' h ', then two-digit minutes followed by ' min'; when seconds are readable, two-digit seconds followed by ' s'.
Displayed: 5 h 10 min 00 s
